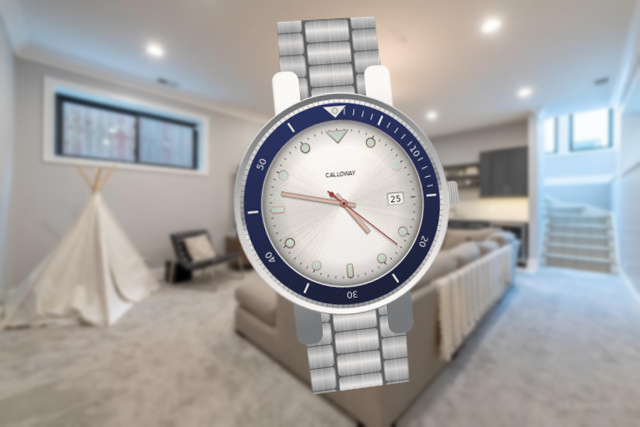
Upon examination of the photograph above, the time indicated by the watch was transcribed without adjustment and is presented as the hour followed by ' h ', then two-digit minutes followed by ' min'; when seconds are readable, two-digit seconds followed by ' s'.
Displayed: 4 h 47 min 22 s
